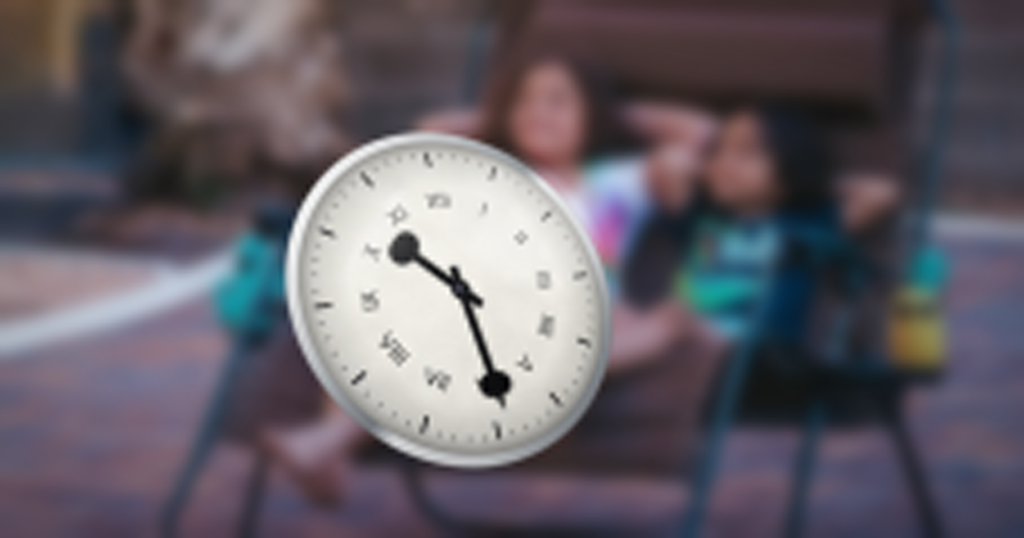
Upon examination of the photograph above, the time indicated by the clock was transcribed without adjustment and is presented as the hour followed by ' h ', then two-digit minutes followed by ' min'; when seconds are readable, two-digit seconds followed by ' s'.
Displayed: 10 h 29 min
